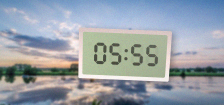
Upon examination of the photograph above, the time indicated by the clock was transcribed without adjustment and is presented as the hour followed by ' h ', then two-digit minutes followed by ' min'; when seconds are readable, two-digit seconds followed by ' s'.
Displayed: 5 h 55 min
